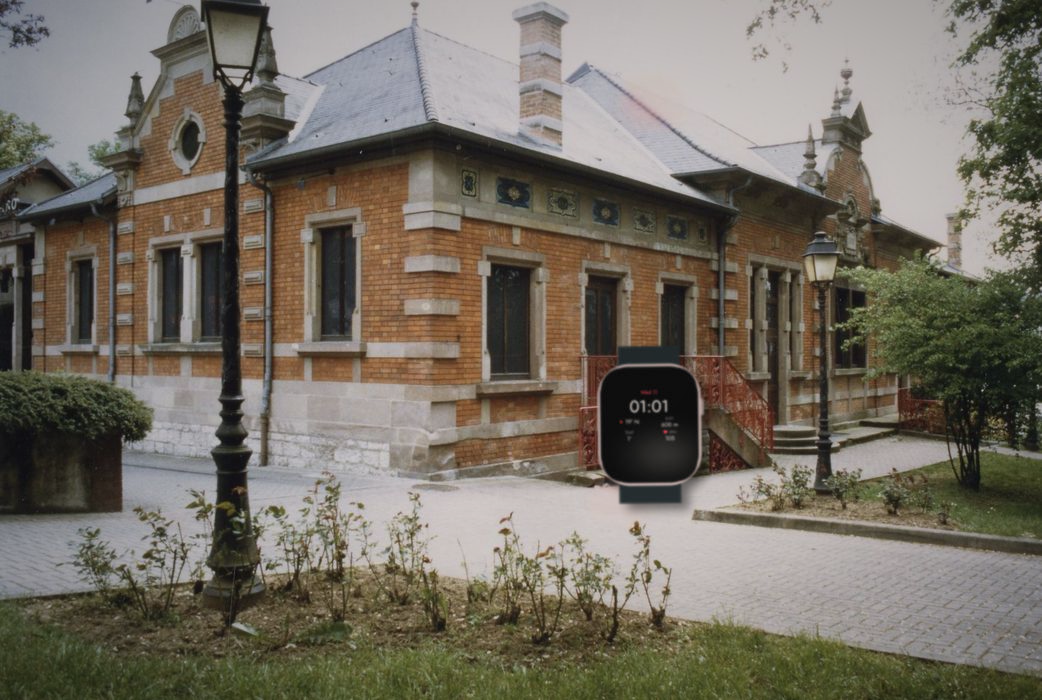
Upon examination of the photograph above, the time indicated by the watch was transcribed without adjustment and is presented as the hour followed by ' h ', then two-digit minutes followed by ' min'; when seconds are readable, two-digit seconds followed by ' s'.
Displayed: 1 h 01 min
